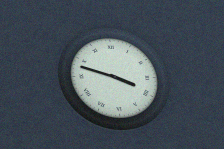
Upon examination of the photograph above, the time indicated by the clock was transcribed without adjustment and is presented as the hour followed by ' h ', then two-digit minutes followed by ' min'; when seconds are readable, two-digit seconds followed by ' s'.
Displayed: 3 h 48 min
